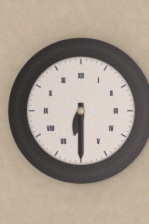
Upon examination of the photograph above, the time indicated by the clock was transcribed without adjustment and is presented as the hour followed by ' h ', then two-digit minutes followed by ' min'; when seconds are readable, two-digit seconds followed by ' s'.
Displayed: 6 h 30 min
